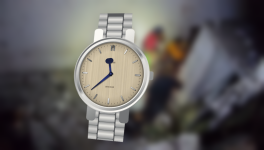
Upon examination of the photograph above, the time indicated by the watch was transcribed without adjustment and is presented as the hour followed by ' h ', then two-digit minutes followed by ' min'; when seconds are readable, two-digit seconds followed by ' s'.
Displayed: 11 h 38 min
